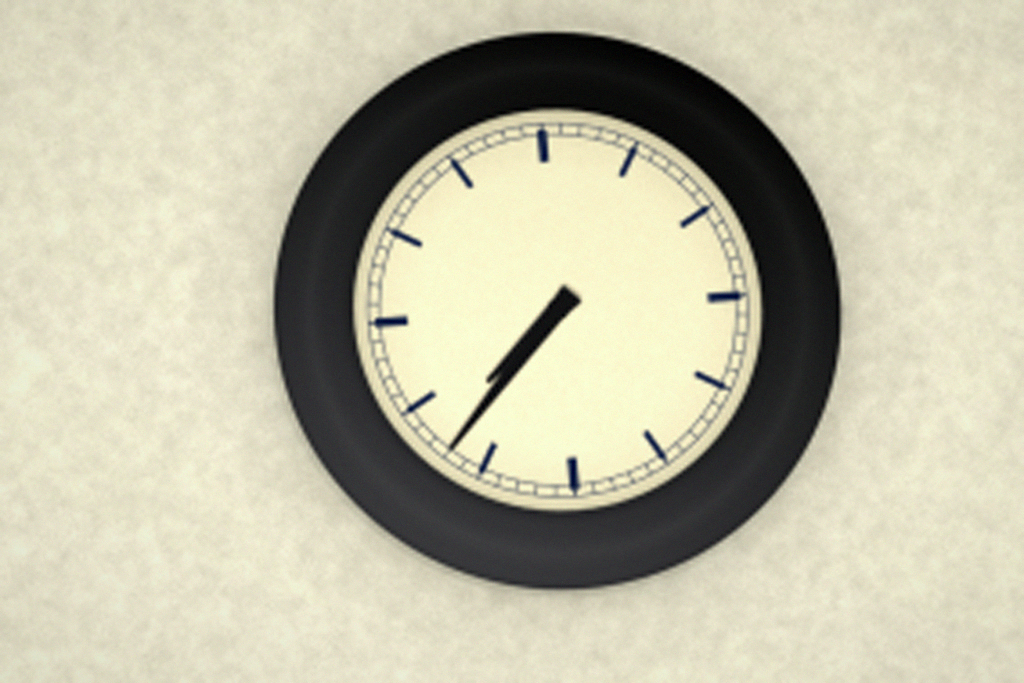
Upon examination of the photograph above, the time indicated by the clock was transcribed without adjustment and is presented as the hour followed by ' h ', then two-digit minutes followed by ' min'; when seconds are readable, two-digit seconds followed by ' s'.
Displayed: 7 h 37 min
